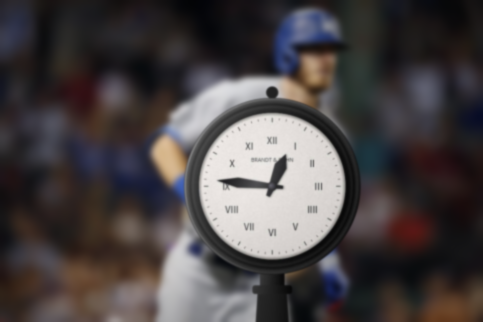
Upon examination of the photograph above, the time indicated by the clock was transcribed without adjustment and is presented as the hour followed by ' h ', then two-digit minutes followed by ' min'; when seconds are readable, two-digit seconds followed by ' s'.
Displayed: 12 h 46 min
